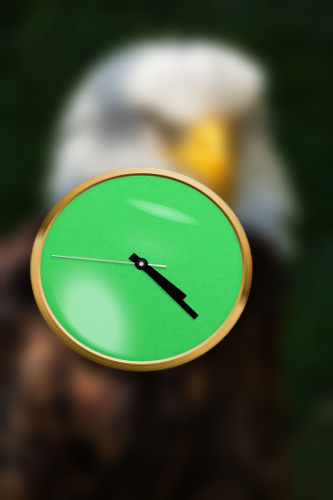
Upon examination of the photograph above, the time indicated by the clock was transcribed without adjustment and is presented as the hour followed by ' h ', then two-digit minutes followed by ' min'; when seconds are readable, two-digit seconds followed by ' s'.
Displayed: 4 h 22 min 46 s
